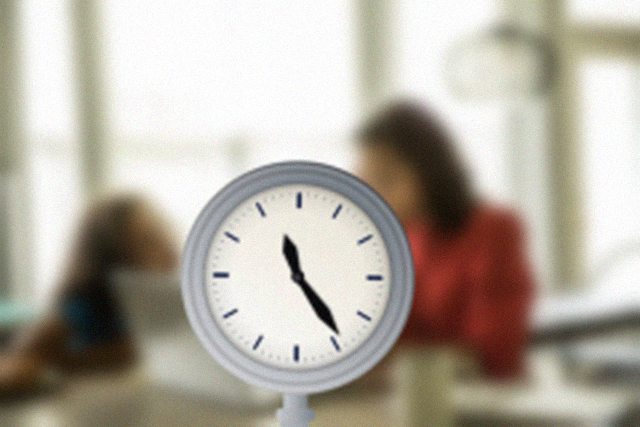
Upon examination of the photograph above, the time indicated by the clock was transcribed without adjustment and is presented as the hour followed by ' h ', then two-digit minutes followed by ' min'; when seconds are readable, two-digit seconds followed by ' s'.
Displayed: 11 h 24 min
